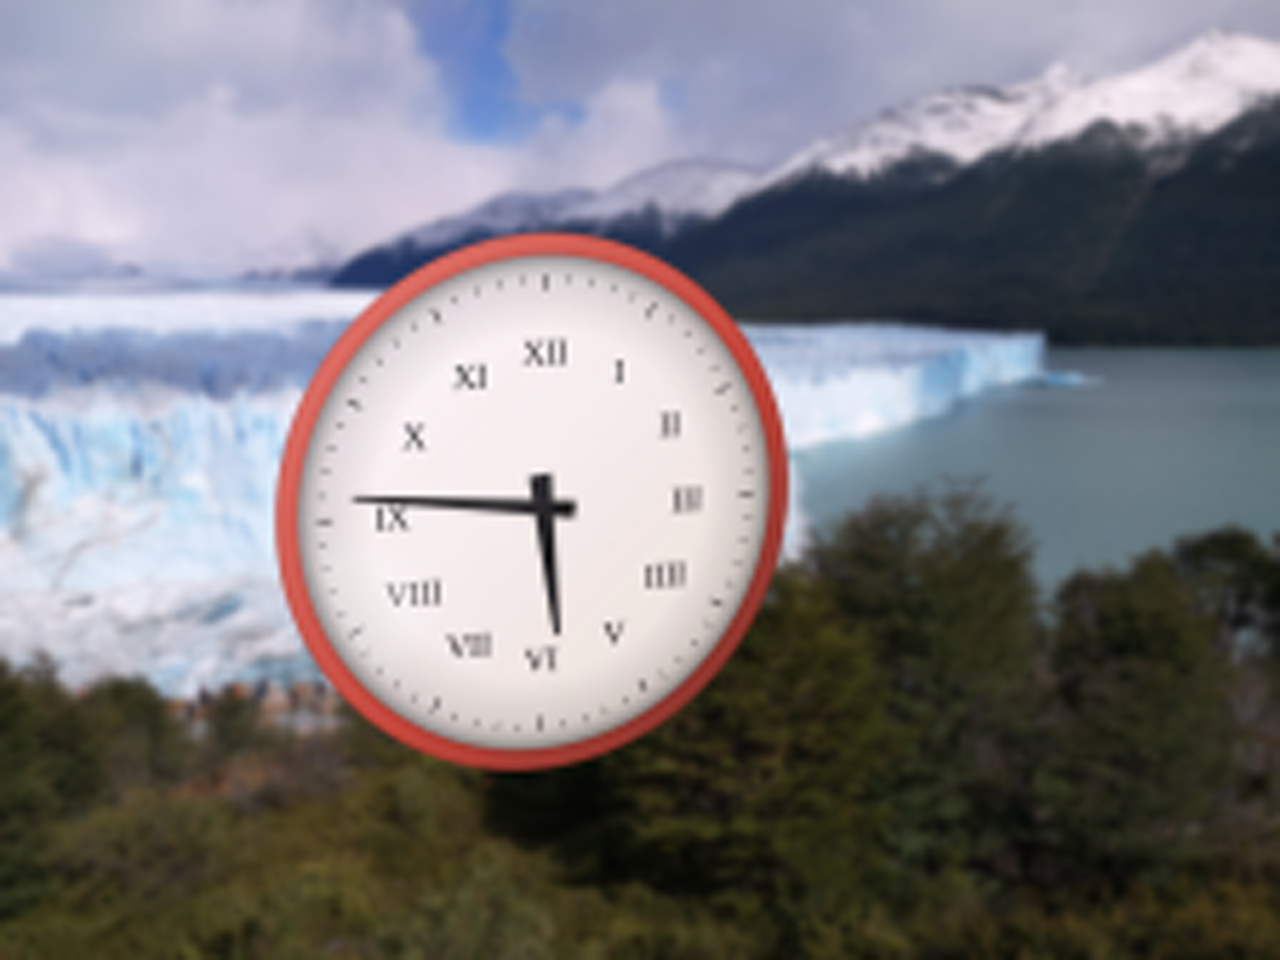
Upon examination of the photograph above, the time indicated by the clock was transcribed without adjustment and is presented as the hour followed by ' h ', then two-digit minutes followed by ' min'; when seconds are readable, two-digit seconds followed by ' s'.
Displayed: 5 h 46 min
